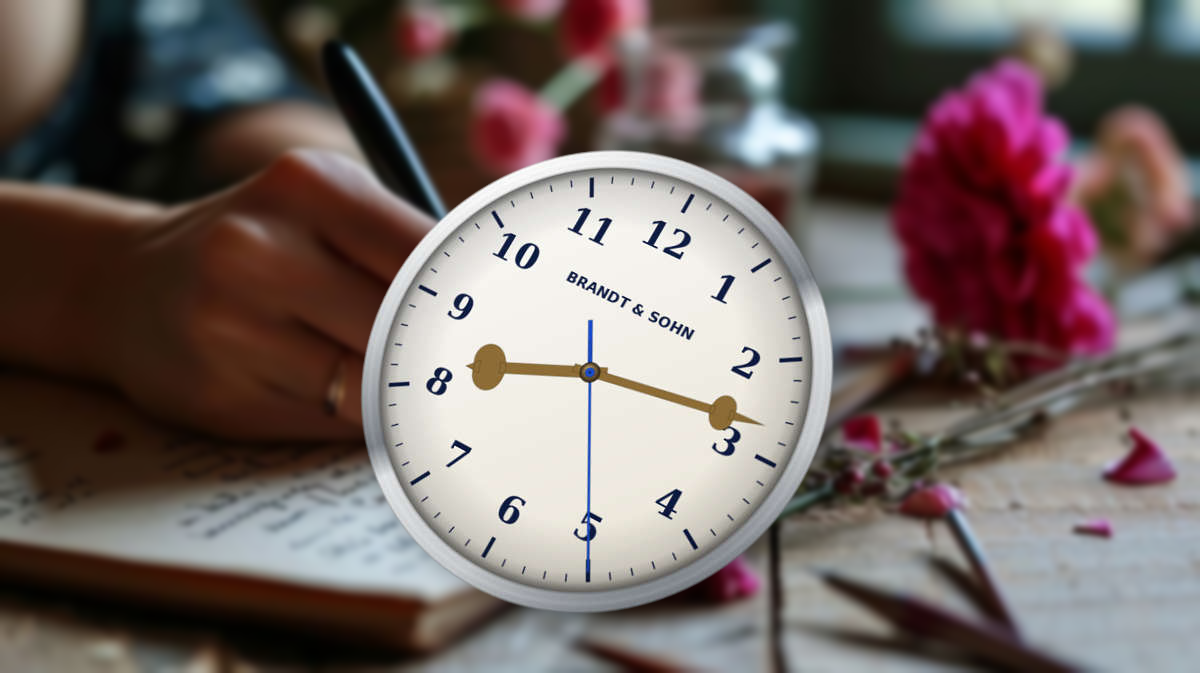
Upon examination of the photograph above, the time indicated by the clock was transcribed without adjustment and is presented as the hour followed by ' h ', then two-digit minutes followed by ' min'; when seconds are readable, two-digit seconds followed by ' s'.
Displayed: 8 h 13 min 25 s
